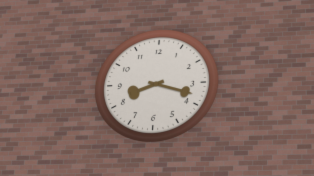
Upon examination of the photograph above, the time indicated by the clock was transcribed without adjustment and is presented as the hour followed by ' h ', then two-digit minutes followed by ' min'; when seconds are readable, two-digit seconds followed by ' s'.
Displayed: 8 h 18 min
